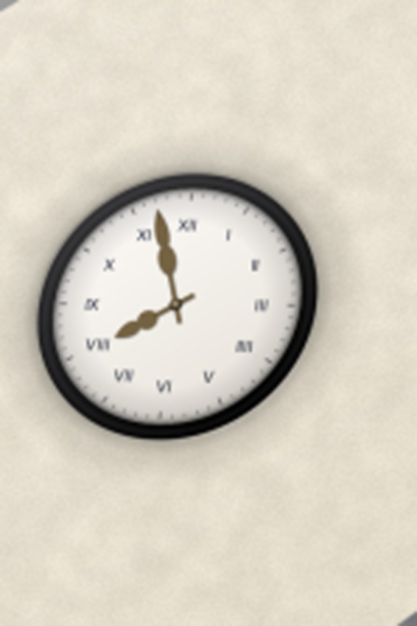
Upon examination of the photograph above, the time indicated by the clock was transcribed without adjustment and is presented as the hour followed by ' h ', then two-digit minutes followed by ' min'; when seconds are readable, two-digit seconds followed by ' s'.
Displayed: 7 h 57 min
